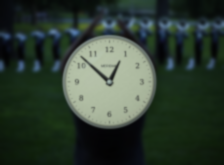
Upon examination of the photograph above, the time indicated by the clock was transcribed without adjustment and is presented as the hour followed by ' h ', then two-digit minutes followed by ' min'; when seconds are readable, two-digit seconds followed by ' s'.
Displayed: 12 h 52 min
